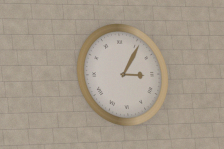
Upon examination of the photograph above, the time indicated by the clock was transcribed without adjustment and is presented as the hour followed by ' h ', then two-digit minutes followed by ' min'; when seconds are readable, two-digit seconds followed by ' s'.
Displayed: 3 h 06 min
